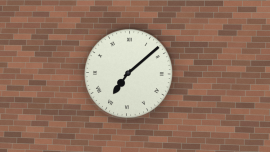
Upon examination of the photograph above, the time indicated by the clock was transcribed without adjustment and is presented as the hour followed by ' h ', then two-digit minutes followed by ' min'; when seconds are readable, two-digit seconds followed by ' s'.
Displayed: 7 h 08 min
